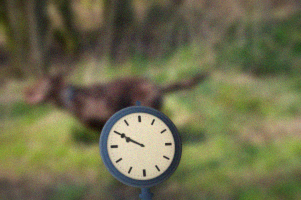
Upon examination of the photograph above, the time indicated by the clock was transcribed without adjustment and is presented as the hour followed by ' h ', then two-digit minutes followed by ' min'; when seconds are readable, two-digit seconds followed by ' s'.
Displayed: 9 h 50 min
